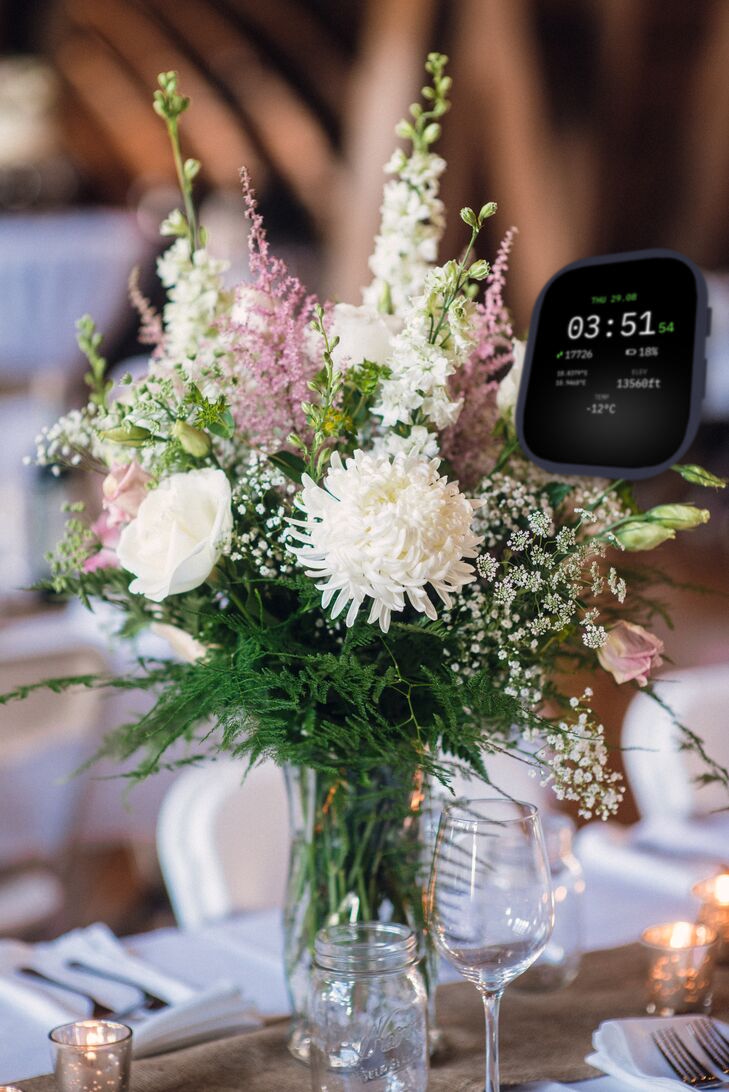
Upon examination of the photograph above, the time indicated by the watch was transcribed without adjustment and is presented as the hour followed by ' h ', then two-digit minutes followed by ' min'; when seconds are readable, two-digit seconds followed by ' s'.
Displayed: 3 h 51 min 54 s
